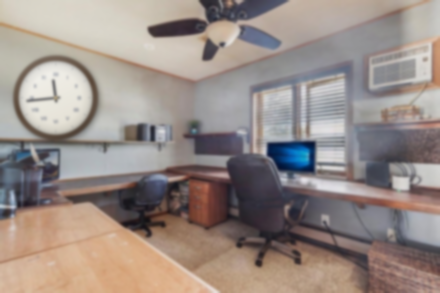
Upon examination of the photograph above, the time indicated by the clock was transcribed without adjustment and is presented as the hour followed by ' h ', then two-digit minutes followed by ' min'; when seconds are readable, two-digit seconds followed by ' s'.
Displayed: 11 h 44 min
